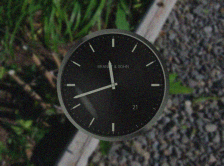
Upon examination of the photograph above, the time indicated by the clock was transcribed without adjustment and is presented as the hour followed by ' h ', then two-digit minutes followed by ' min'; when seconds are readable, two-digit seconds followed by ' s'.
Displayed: 11 h 42 min
